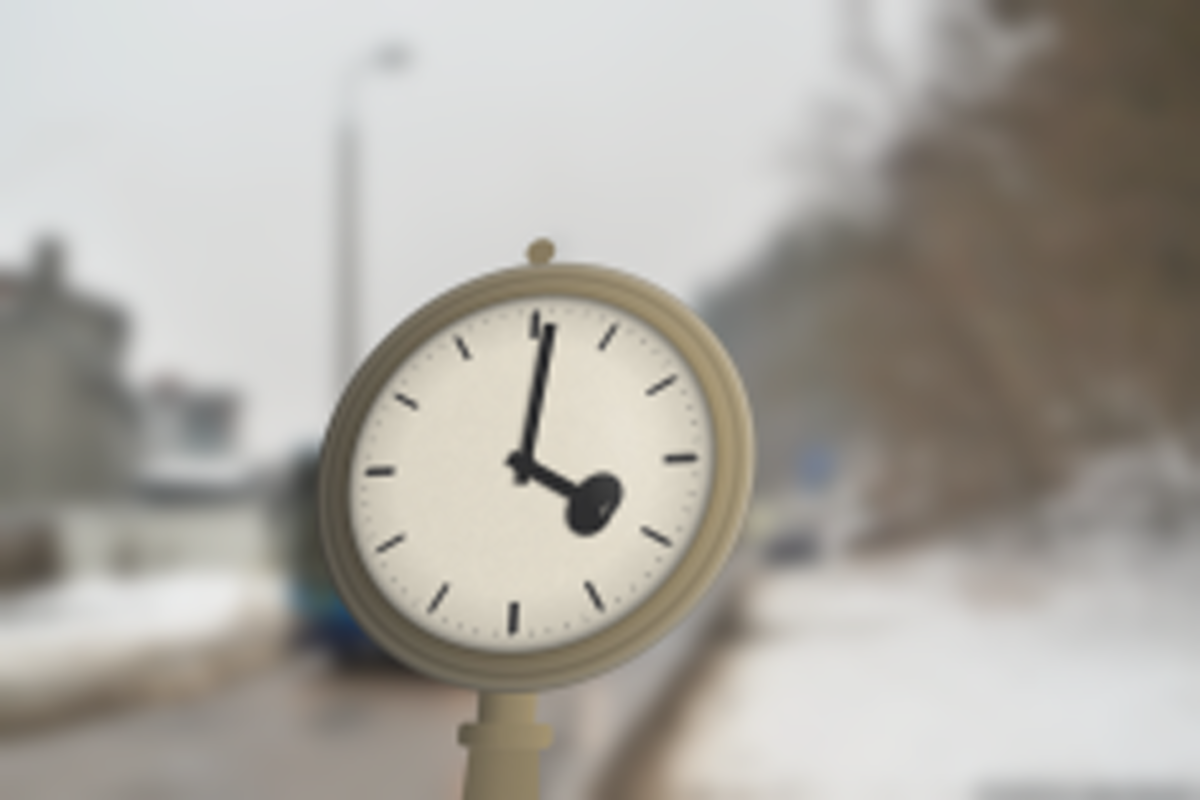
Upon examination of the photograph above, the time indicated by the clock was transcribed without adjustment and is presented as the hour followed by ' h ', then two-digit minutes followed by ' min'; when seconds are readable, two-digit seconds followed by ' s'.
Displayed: 4 h 01 min
